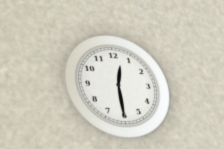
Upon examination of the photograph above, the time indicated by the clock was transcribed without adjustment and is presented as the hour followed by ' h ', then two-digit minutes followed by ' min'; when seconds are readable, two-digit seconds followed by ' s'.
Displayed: 12 h 30 min
